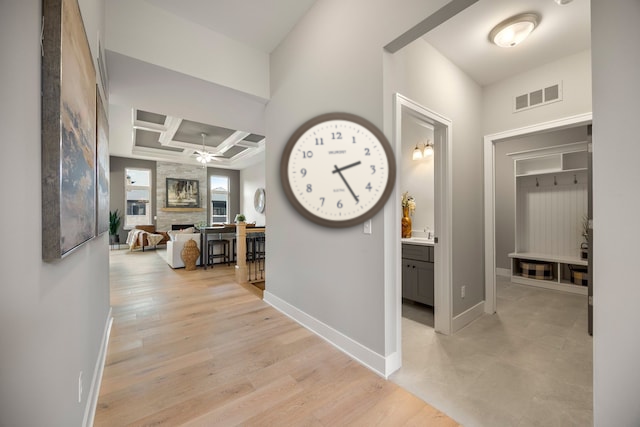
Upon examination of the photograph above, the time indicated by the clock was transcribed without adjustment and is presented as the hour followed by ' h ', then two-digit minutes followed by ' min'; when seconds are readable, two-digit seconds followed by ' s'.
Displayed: 2 h 25 min
